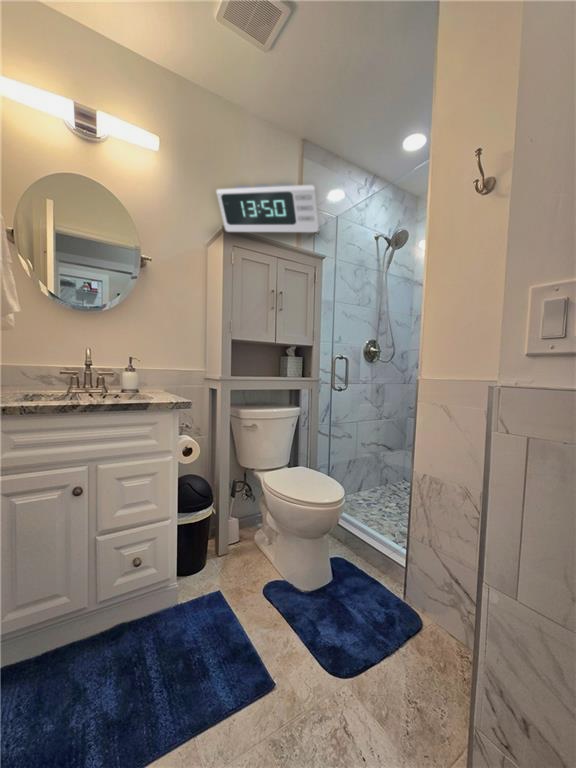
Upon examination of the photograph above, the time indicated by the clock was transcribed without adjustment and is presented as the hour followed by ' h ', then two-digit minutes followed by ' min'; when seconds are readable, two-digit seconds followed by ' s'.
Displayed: 13 h 50 min
